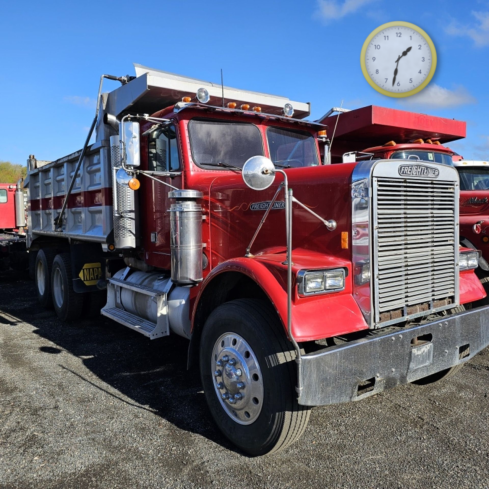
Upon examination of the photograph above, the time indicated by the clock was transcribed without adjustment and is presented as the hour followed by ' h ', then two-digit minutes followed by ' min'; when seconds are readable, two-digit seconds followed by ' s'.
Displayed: 1 h 32 min
